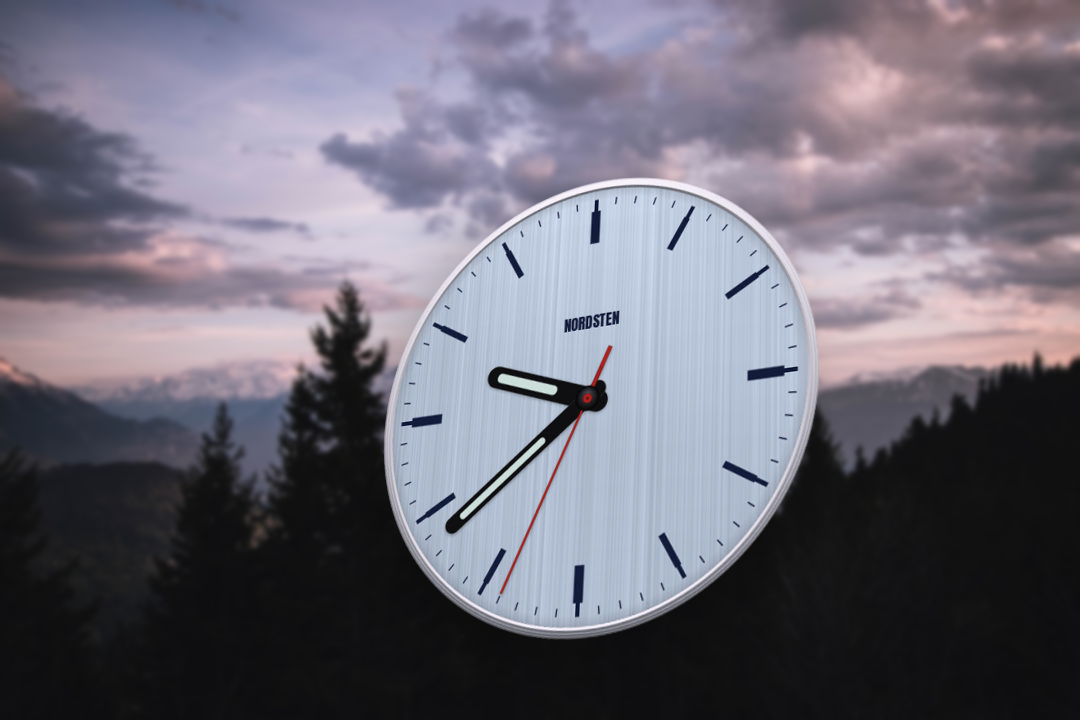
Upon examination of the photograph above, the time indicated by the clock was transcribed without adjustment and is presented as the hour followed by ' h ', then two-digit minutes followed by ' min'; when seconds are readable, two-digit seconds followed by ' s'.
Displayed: 9 h 38 min 34 s
